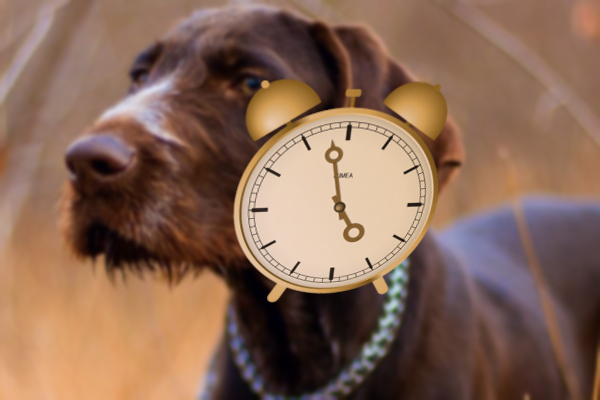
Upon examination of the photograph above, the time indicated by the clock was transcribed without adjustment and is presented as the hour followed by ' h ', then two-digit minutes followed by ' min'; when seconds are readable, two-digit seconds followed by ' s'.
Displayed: 4 h 58 min
